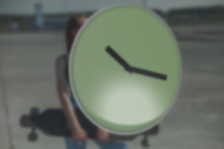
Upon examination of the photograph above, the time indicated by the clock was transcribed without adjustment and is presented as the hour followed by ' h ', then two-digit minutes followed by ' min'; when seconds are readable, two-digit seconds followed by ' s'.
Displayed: 10 h 17 min
